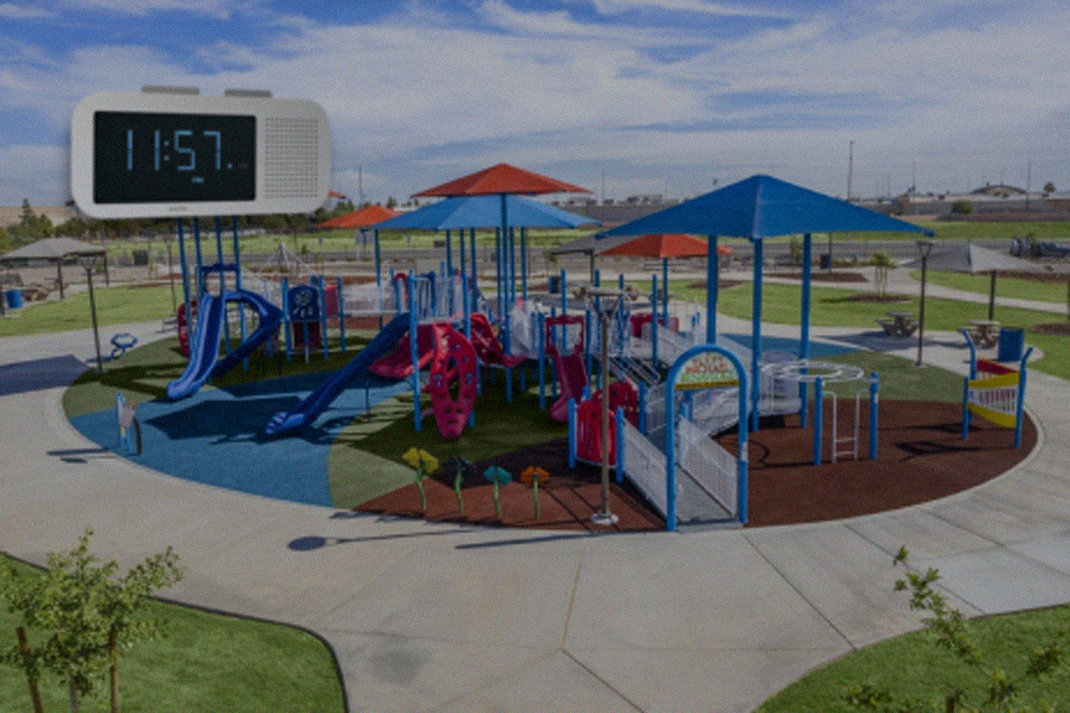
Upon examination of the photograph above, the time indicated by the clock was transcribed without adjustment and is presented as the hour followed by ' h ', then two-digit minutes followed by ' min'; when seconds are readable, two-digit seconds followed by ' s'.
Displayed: 11 h 57 min
